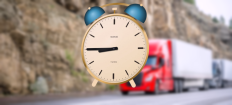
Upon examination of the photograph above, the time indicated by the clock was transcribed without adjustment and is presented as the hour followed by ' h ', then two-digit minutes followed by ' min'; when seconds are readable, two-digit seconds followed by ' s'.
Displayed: 8 h 45 min
